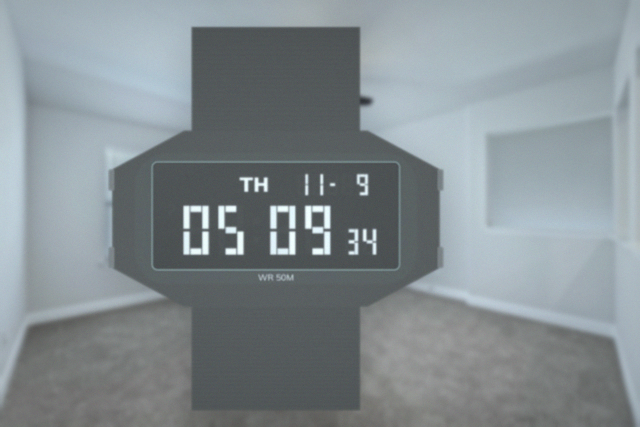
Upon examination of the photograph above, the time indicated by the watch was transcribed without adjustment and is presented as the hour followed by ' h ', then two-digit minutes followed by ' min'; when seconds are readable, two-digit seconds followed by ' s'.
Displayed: 5 h 09 min 34 s
